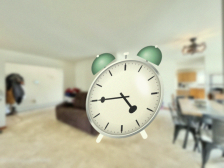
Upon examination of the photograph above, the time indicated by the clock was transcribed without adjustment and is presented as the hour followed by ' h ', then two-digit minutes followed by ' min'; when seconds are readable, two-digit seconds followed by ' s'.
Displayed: 4 h 45 min
